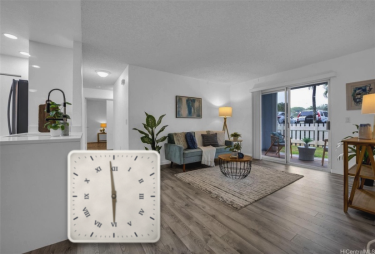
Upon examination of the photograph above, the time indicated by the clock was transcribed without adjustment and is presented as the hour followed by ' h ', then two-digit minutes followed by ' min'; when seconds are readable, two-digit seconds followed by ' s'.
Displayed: 5 h 59 min
